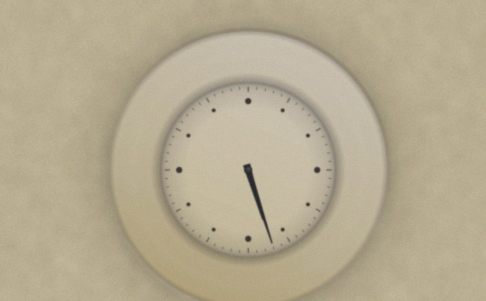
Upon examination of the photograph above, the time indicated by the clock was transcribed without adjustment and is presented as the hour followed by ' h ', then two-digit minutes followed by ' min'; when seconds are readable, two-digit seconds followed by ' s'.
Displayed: 5 h 27 min
